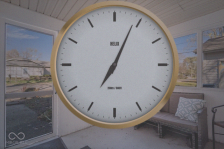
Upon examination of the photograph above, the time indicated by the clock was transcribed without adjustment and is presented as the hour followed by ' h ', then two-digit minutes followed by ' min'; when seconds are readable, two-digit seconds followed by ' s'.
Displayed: 7 h 04 min
